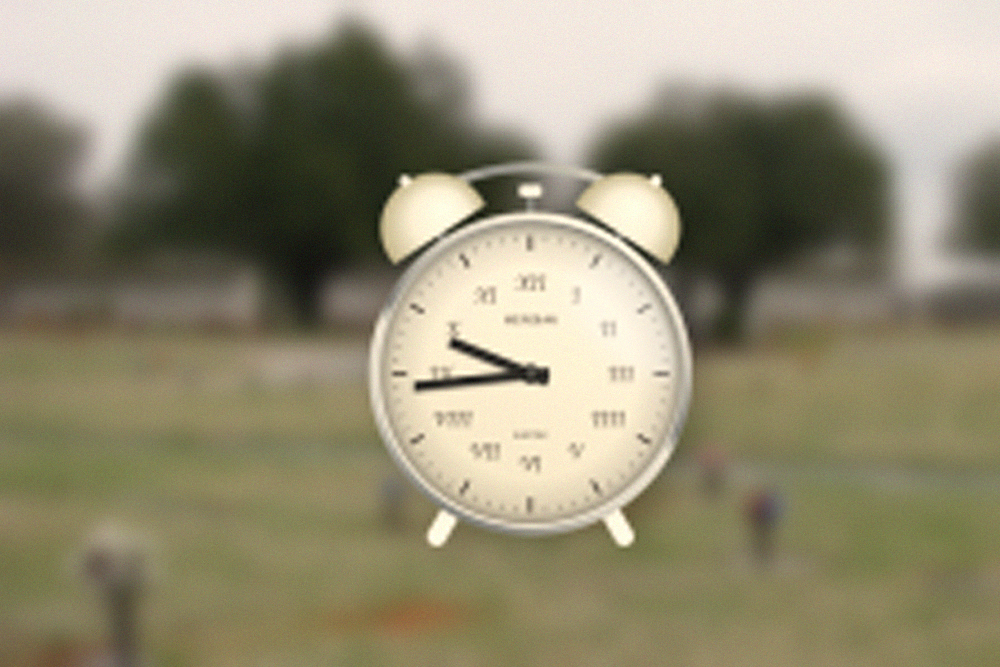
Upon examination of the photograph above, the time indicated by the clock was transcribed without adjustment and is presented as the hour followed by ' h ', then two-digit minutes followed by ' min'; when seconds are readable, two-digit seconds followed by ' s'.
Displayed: 9 h 44 min
